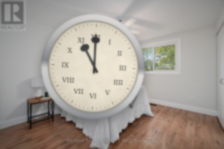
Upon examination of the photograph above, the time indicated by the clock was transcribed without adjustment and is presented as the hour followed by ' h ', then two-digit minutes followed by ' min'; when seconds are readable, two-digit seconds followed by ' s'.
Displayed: 11 h 00 min
